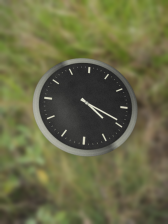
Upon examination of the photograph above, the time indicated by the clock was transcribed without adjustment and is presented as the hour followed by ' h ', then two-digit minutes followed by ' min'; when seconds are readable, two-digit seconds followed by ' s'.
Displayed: 4 h 19 min
